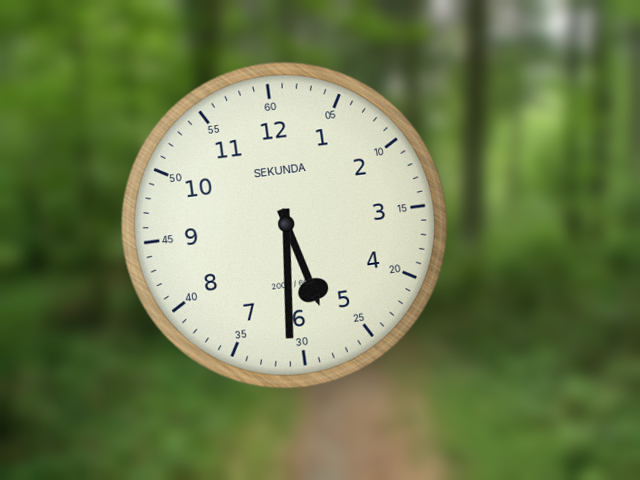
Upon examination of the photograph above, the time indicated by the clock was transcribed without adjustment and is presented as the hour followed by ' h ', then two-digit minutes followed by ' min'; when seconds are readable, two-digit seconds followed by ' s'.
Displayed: 5 h 31 min
